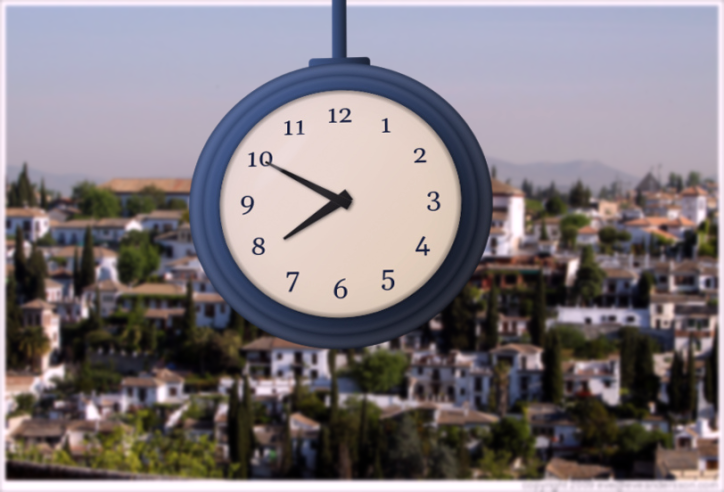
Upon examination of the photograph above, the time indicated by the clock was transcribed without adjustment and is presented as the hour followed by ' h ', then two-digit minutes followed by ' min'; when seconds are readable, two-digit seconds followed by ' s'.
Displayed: 7 h 50 min
